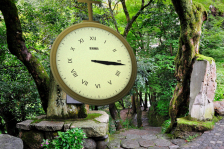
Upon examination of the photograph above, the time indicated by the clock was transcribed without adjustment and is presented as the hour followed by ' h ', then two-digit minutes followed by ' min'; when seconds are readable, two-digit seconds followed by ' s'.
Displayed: 3 h 16 min
